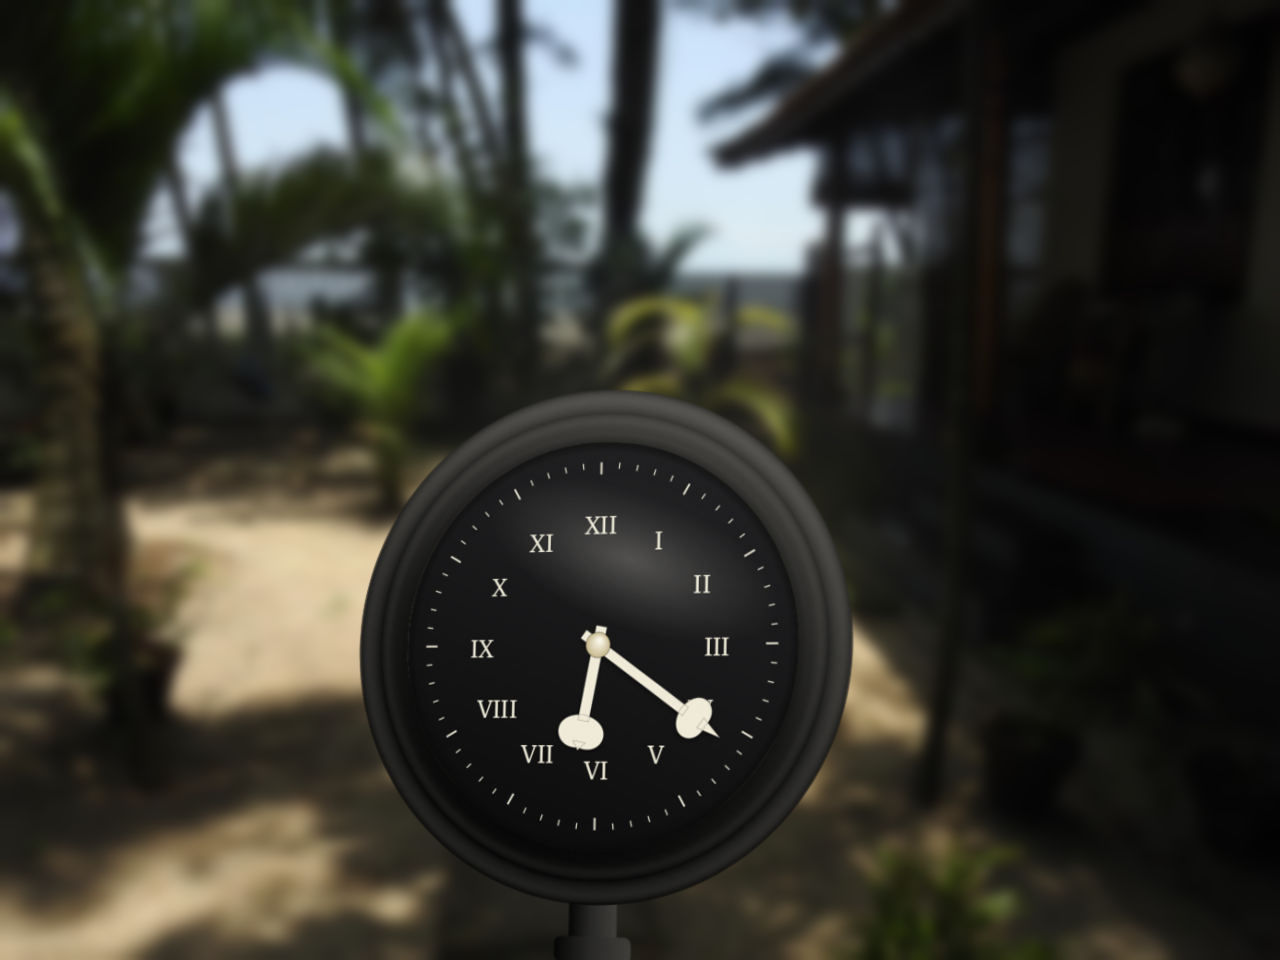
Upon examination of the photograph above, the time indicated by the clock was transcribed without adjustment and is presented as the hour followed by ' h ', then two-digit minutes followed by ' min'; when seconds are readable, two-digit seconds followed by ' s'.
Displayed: 6 h 21 min
